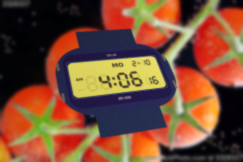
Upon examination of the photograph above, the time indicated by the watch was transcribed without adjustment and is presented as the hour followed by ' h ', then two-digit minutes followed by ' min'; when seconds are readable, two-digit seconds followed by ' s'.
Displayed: 4 h 06 min
